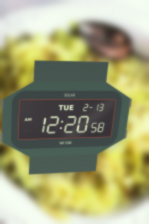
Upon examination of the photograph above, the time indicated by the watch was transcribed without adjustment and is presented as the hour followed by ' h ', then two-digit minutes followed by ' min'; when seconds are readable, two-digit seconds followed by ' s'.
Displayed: 12 h 20 min 58 s
